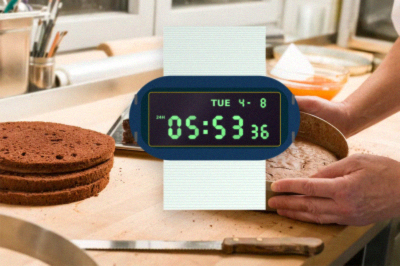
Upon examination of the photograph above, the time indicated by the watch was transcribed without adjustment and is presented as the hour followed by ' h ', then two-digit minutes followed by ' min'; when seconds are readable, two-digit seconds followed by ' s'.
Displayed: 5 h 53 min 36 s
